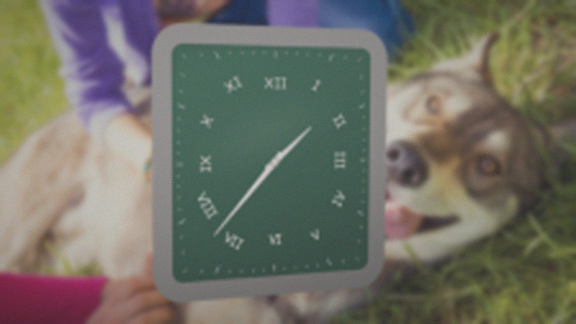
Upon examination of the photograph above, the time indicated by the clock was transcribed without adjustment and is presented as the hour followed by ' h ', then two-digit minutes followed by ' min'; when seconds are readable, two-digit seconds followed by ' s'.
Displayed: 1 h 37 min
